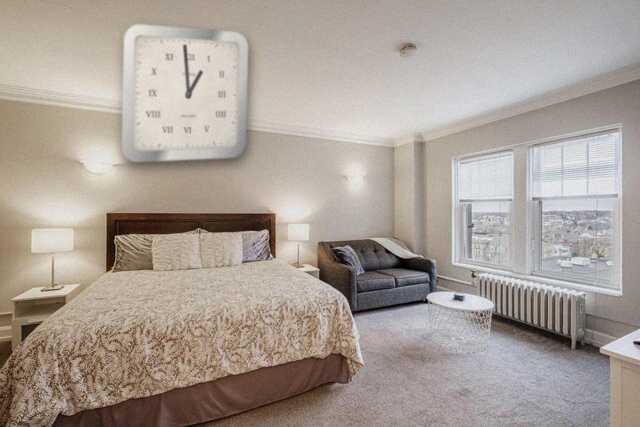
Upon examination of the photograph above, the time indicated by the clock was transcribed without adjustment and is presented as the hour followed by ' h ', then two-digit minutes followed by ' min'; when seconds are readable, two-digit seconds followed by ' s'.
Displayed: 12 h 59 min
